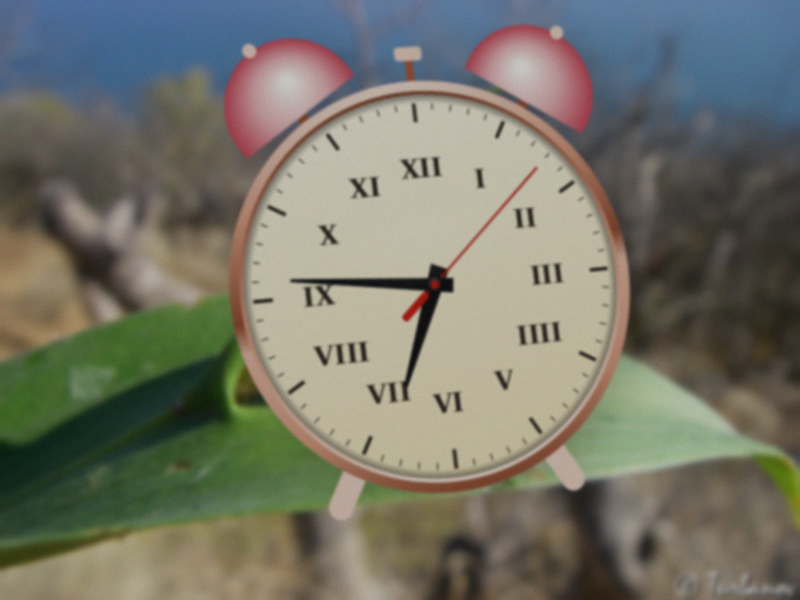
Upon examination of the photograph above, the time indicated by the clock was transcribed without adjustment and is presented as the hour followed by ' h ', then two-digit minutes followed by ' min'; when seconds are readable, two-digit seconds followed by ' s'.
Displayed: 6 h 46 min 08 s
